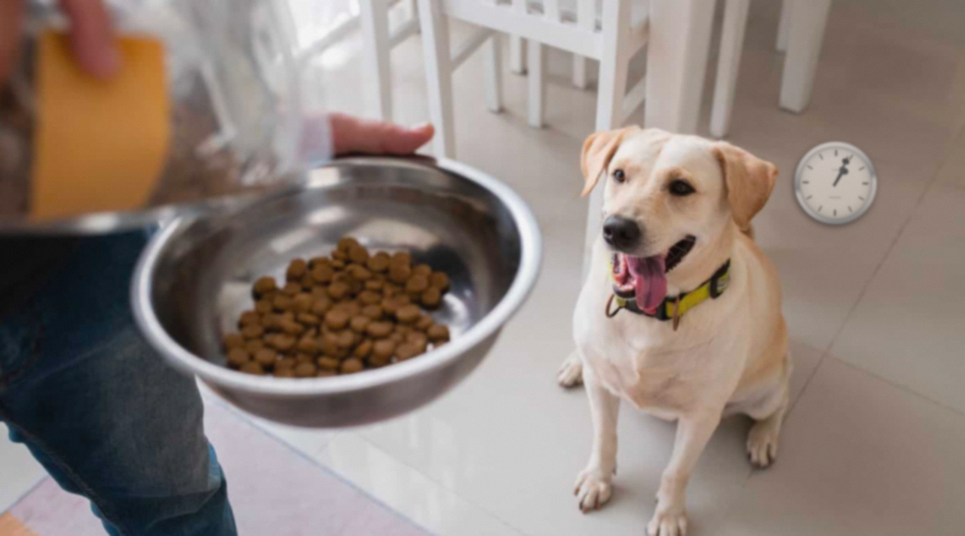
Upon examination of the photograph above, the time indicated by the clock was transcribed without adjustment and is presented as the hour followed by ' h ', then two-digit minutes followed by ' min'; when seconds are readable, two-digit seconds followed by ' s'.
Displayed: 1 h 04 min
